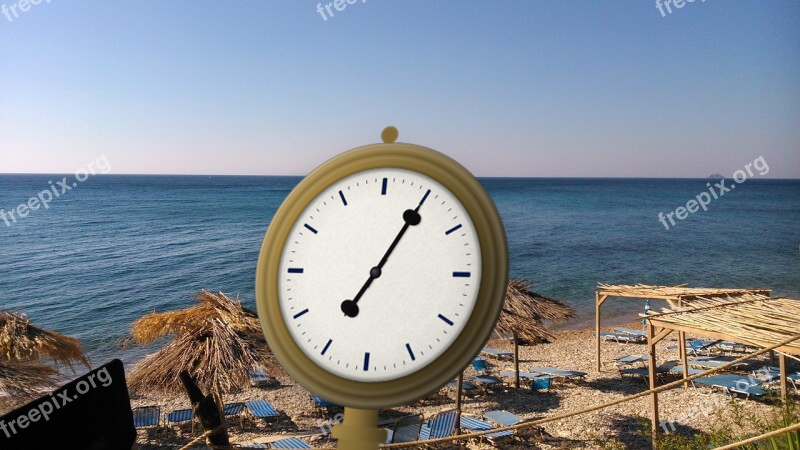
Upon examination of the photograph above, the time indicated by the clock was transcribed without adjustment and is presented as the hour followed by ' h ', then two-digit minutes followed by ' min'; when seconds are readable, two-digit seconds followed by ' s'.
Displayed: 7 h 05 min
